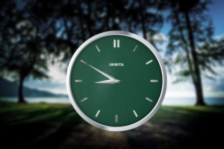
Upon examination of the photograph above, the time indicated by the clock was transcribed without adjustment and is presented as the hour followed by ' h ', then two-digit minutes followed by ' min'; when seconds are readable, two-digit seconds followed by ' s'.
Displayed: 8 h 50 min
